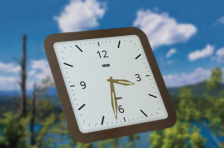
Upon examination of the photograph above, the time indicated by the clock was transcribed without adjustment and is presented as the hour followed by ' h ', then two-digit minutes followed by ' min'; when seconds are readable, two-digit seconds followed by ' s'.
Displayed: 3 h 32 min
